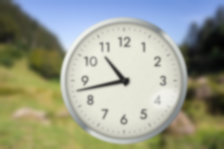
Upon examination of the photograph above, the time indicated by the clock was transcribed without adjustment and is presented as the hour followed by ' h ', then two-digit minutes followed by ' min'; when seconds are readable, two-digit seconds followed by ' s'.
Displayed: 10 h 43 min
